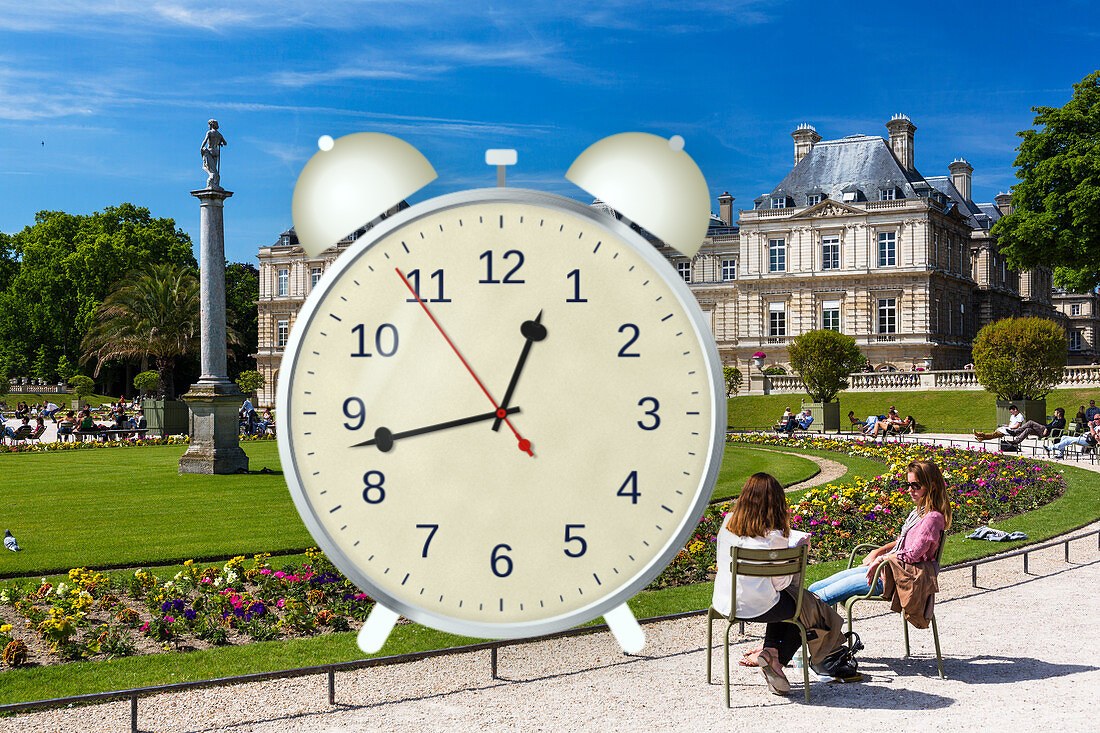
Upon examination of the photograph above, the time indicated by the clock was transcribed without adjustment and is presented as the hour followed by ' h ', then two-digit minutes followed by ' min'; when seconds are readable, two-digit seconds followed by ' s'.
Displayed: 12 h 42 min 54 s
